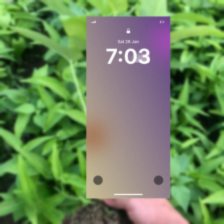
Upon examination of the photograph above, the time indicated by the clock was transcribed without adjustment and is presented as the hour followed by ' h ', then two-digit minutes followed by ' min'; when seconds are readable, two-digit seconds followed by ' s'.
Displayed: 7 h 03 min
